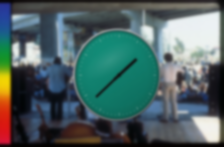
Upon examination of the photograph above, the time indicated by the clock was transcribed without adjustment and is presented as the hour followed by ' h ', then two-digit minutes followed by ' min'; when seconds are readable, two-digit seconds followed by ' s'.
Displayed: 1 h 38 min
